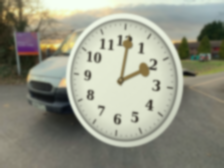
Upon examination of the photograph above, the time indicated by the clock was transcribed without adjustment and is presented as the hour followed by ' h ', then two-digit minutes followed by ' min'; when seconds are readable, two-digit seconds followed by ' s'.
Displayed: 2 h 01 min
